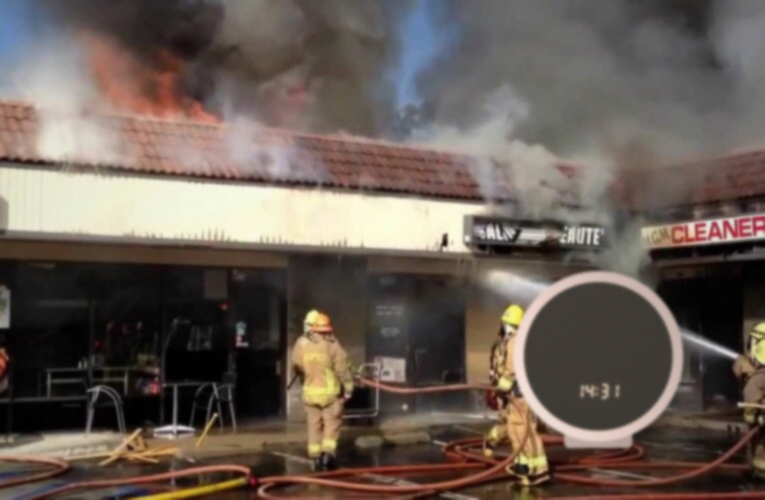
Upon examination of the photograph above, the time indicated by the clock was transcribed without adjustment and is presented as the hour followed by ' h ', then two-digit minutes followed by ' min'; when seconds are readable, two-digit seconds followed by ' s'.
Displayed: 14 h 31 min
